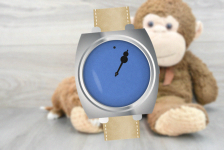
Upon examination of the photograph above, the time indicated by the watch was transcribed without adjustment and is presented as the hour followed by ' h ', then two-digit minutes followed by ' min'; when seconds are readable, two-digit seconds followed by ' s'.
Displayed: 1 h 05 min
